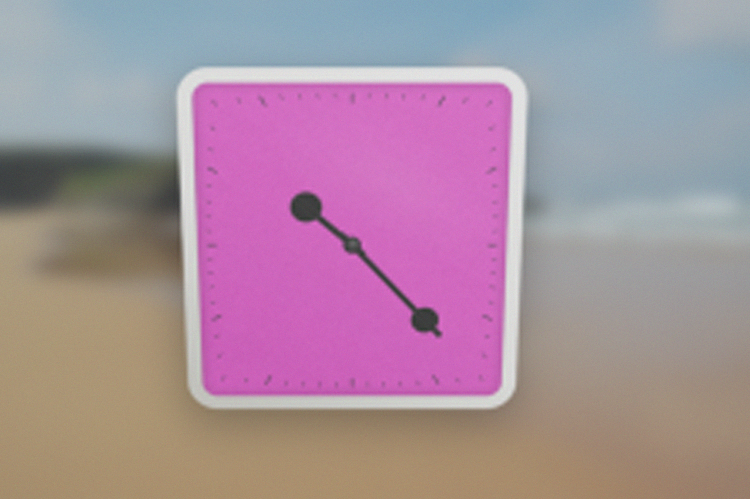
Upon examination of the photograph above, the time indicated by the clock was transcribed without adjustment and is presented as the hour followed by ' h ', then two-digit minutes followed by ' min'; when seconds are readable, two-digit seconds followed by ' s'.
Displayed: 10 h 23 min
